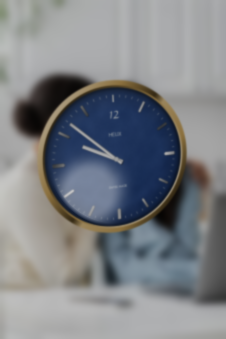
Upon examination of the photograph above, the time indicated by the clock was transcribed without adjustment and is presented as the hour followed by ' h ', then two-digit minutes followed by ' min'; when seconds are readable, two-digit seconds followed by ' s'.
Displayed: 9 h 52 min
